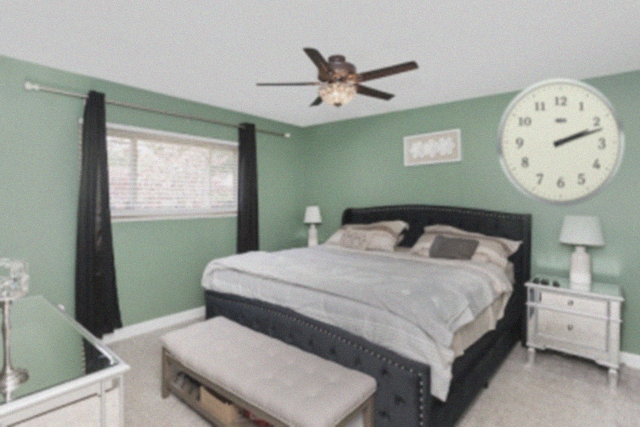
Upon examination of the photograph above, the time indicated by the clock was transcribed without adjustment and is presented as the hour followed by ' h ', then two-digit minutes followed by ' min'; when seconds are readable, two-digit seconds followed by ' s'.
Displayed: 2 h 12 min
